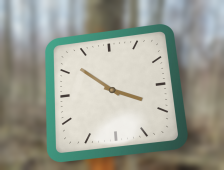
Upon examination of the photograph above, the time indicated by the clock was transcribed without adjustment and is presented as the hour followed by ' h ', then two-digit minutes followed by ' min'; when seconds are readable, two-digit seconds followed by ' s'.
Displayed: 3 h 52 min
